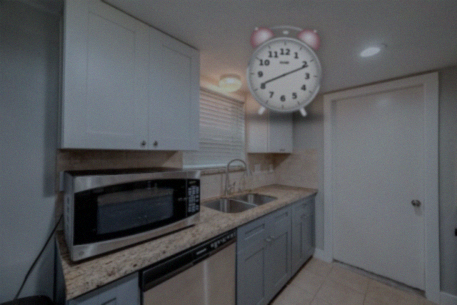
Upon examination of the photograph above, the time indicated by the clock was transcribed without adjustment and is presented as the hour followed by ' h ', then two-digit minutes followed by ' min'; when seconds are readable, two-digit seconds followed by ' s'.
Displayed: 8 h 11 min
